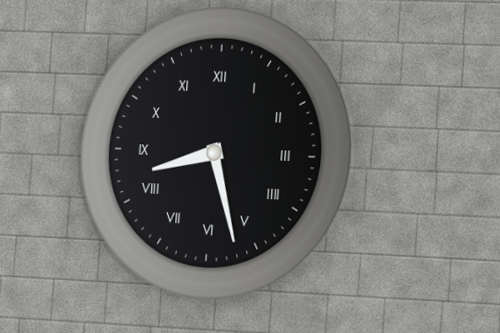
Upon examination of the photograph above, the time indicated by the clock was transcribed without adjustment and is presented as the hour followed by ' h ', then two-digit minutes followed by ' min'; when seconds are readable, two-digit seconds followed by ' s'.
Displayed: 8 h 27 min
